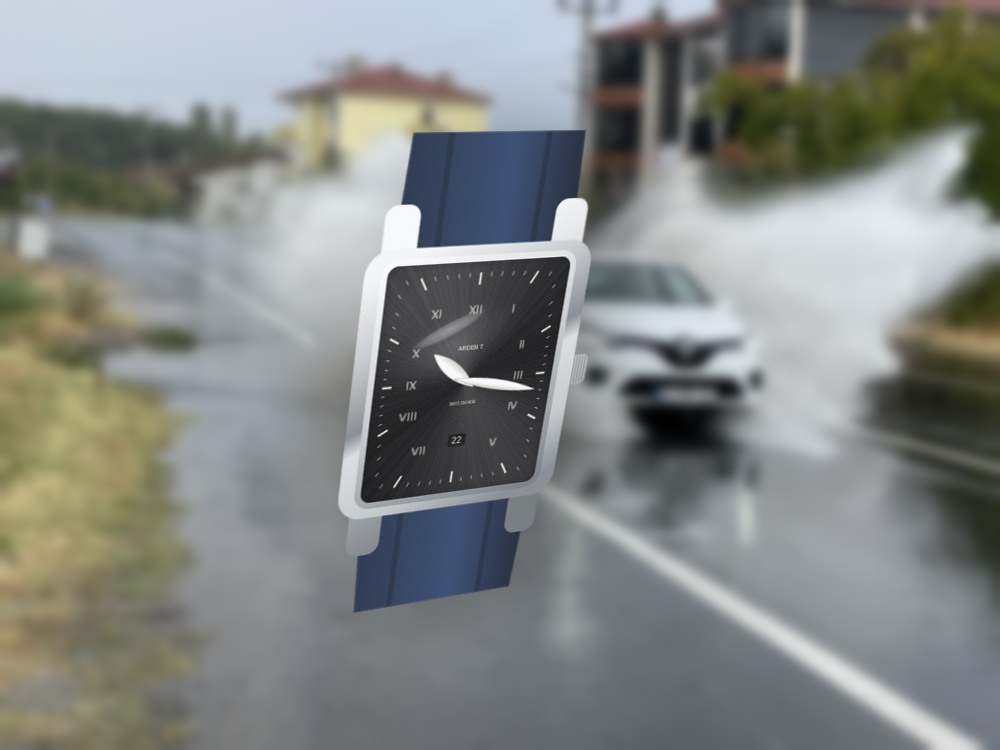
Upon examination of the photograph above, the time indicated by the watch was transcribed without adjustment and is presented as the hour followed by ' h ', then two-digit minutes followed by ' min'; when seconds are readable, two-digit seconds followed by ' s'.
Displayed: 10 h 17 min
